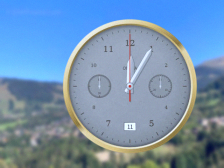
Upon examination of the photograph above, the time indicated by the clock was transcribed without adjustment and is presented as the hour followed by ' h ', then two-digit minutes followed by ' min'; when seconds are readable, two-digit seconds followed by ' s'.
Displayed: 12 h 05 min
